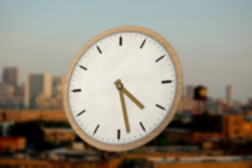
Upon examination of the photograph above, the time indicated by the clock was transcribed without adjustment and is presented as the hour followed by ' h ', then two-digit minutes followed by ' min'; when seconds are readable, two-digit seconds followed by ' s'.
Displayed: 4 h 28 min
